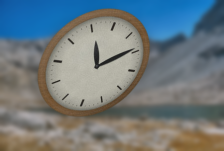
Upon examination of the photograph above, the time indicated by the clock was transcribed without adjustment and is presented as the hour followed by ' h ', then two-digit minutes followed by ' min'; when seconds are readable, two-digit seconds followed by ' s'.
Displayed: 11 h 09 min
